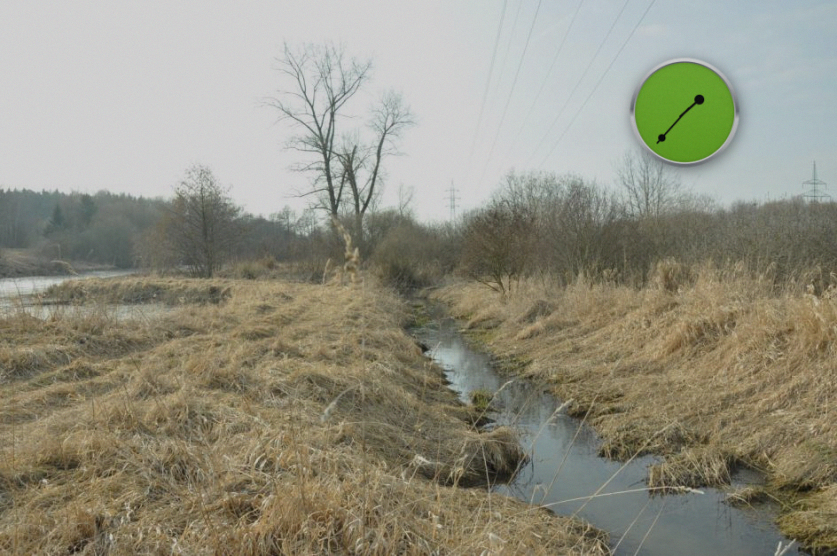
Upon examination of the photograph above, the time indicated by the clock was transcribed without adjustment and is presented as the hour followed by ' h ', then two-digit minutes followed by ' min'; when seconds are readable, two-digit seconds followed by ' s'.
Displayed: 1 h 37 min
